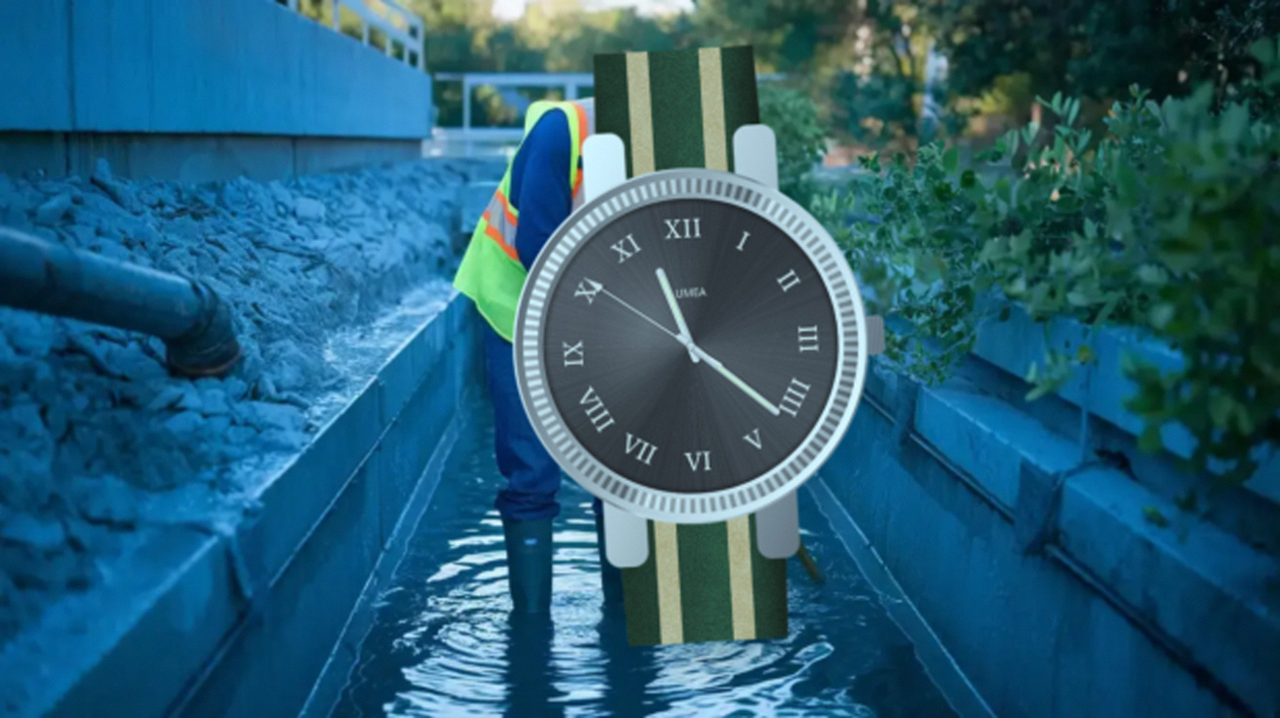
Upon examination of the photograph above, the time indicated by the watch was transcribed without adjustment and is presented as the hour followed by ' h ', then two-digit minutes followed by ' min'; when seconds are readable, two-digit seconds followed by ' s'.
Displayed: 11 h 21 min 51 s
